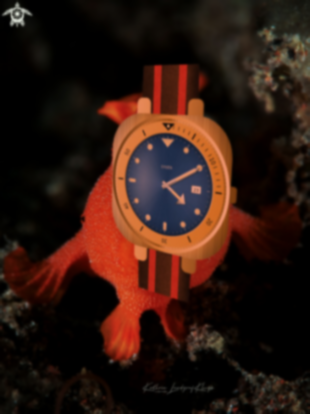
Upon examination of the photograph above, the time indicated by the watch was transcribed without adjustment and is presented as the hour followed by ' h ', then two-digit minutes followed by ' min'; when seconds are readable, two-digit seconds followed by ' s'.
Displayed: 4 h 10 min
